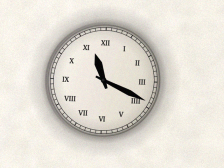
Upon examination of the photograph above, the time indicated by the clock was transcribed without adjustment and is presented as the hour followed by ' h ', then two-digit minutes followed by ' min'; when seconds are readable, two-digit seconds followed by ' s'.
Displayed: 11 h 19 min
